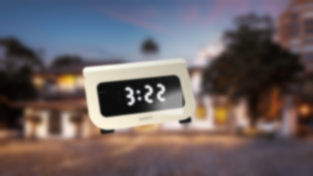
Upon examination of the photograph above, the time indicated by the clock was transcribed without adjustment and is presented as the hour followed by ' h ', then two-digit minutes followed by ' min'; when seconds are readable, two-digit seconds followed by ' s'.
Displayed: 3 h 22 min
